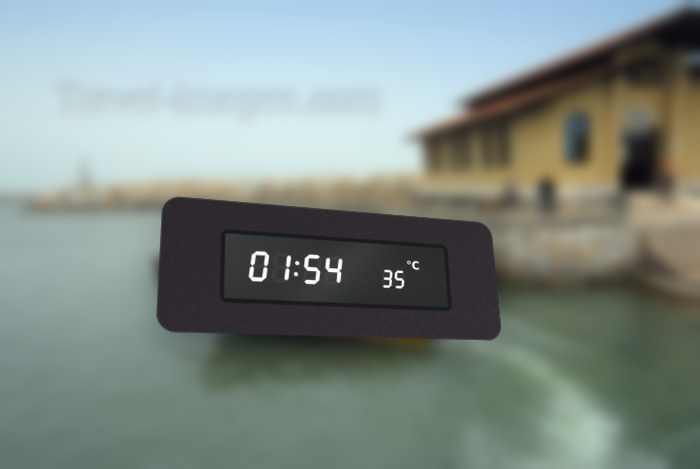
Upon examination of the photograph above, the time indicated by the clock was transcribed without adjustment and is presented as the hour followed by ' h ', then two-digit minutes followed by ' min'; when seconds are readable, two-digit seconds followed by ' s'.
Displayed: 1 h 54 min
